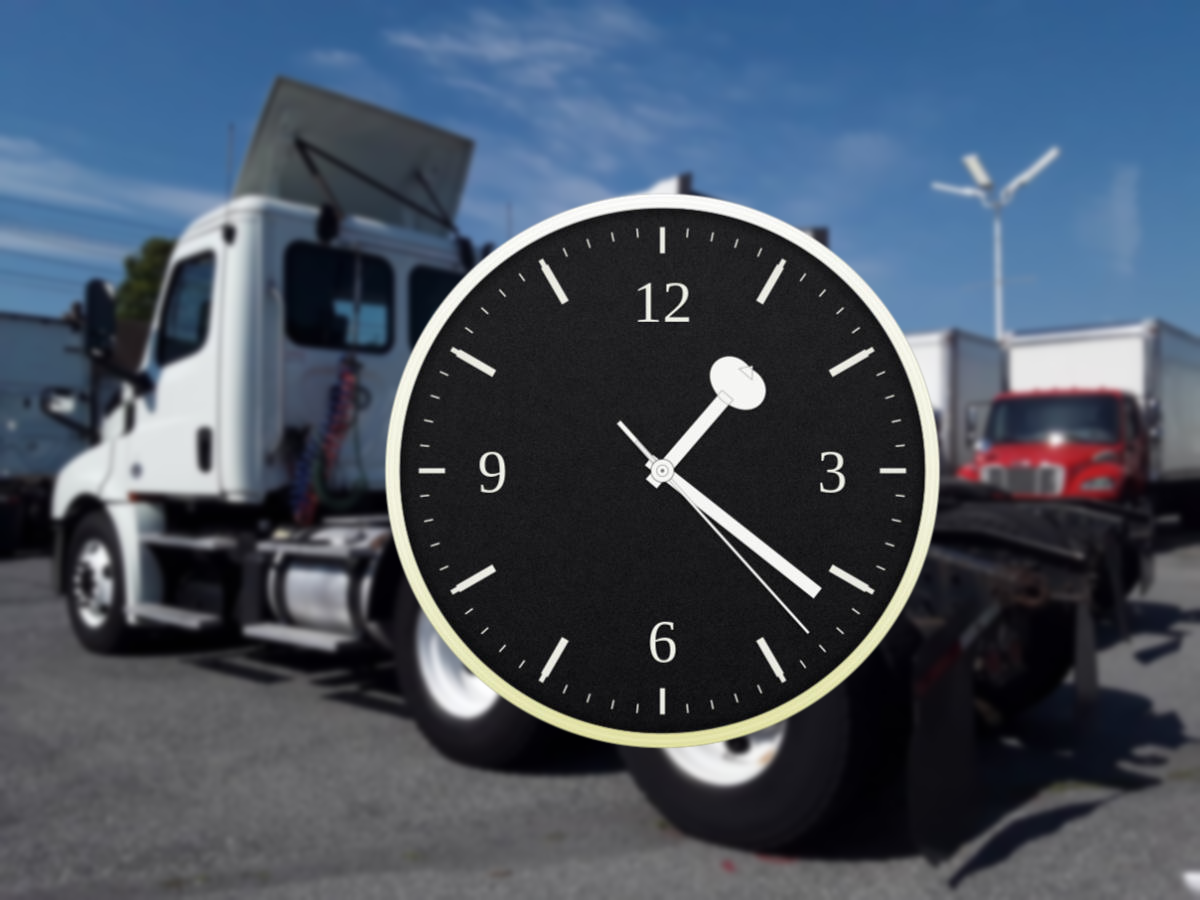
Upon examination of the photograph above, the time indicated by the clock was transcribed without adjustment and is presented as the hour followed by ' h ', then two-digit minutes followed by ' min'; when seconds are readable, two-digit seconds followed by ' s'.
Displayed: 1 h 21 min 23 s
